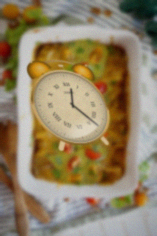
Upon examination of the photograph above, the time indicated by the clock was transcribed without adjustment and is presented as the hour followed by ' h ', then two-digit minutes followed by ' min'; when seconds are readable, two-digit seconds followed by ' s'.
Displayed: 12 h 23 min
